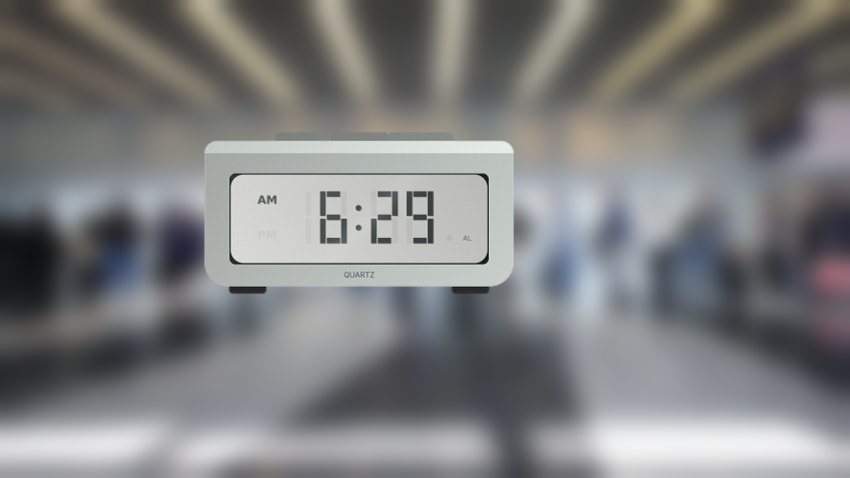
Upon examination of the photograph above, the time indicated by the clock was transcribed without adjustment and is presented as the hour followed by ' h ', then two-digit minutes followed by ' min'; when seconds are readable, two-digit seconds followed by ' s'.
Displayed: 6 h 29 min
